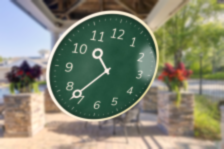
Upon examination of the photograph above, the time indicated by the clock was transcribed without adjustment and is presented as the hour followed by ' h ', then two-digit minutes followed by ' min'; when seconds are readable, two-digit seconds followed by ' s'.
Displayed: 10 h 37 min
